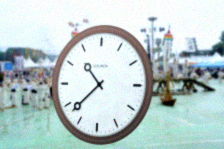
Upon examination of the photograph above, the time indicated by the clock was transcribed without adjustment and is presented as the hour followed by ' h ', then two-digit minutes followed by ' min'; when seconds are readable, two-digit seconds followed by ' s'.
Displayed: 10 h 38 min
